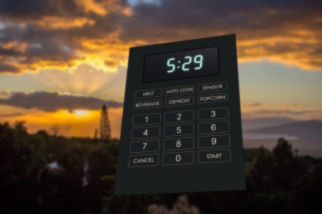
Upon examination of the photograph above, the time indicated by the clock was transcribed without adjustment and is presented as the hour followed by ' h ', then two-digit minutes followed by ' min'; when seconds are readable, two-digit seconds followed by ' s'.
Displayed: 5 h 29 min
